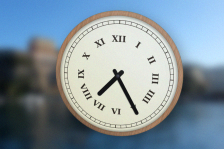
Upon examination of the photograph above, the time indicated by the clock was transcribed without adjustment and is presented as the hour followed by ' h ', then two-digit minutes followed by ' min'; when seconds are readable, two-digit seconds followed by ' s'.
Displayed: 7 h 25 min
